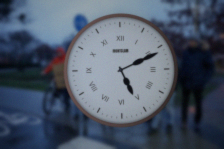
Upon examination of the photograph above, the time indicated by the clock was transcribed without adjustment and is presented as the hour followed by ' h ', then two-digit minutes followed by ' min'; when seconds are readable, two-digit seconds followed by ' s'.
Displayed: 5 h 11 min
